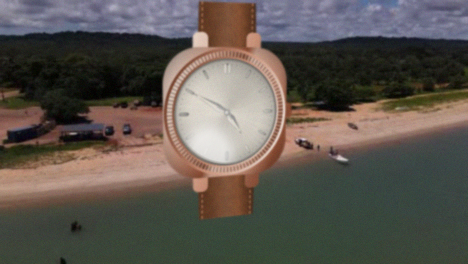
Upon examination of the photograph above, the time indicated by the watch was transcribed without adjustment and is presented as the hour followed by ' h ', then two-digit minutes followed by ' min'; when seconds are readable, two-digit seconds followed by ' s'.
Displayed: 4 h 50 min
